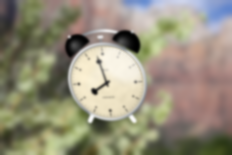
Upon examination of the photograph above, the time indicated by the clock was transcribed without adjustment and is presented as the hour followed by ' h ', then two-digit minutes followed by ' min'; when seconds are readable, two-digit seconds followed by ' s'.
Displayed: 7 h 58 min
